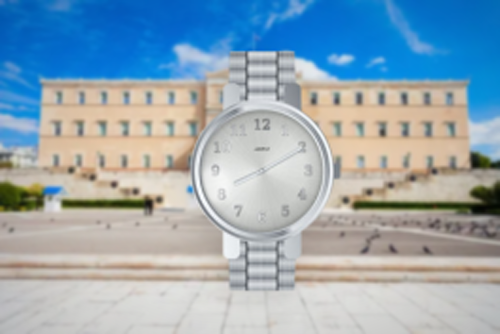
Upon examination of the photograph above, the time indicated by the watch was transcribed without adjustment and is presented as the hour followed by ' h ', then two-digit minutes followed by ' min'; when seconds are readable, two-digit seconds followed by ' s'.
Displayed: 8 h 10 min
